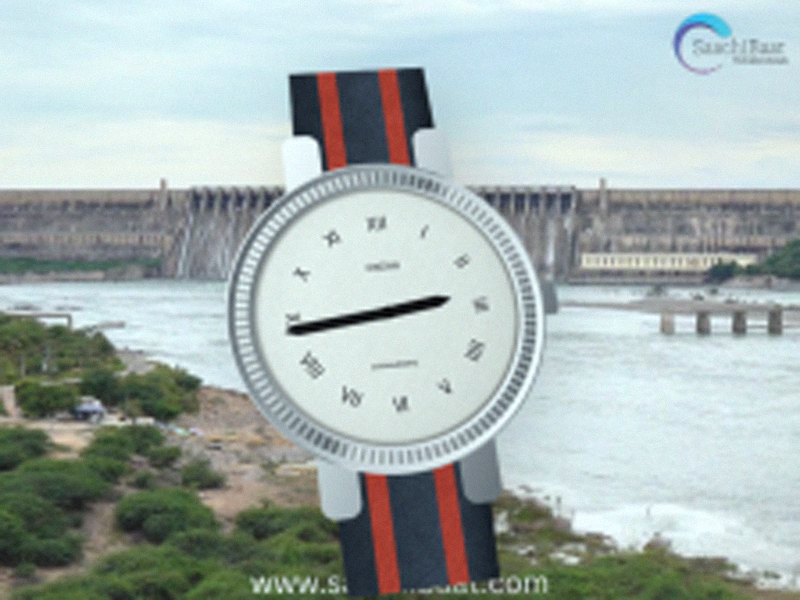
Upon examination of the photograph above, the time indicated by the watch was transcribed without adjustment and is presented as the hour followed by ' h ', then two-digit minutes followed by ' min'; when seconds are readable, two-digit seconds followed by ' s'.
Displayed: 2 h 44 min
